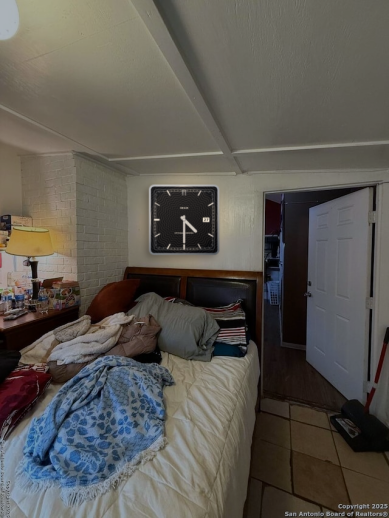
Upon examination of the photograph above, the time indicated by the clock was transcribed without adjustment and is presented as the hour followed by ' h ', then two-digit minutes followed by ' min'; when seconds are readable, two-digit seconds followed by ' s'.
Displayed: 4 h 30 min
